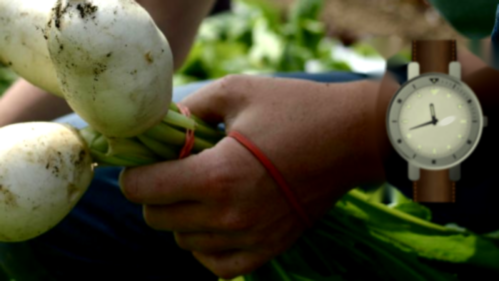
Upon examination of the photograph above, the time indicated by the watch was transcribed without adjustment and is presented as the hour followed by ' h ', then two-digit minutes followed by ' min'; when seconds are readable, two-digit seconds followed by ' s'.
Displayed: 11 h 42 min
